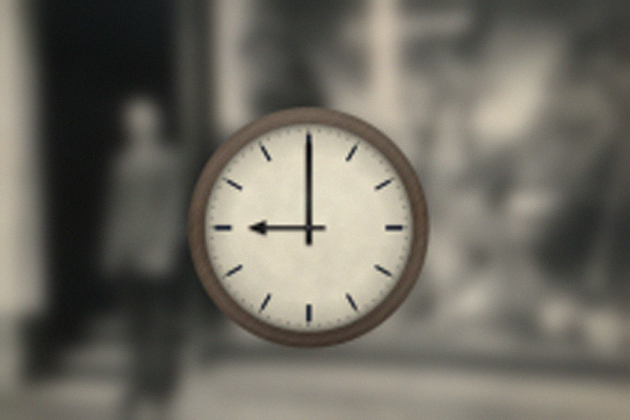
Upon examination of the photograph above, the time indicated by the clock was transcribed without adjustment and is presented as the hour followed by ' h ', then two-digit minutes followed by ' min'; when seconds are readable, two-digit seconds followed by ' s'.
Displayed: 9 h 00 min
